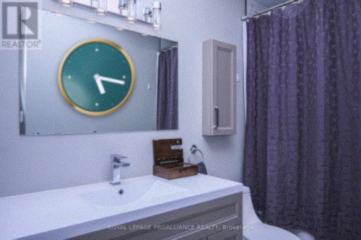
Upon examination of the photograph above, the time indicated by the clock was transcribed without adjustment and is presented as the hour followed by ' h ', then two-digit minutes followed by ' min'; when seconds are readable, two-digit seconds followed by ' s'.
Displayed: 5 h 17 min
